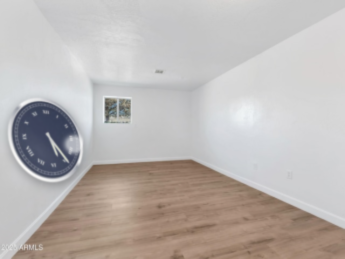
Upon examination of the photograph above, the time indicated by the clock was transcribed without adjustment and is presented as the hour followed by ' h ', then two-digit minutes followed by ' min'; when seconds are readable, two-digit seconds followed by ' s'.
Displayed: 5 h 24 min
